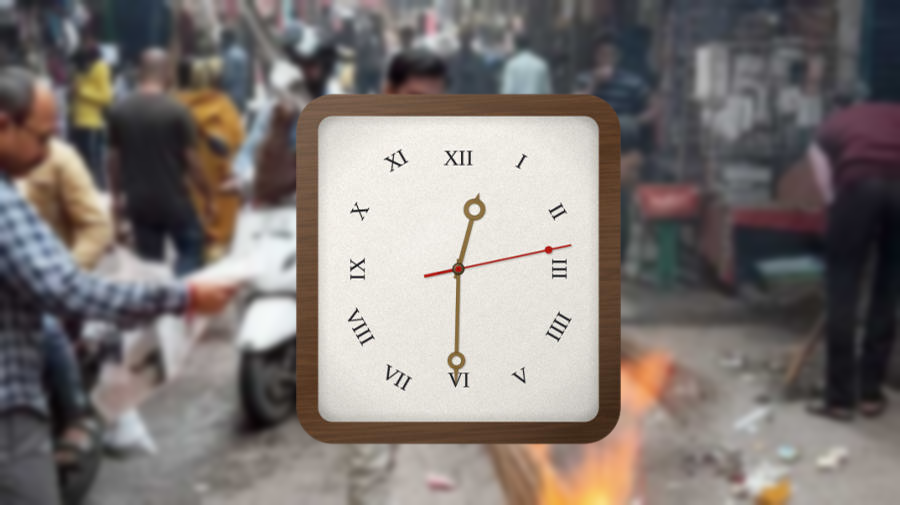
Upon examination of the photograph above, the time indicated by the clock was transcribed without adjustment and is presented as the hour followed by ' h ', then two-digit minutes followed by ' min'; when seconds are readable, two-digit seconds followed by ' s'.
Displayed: 12 h 30 min 13 s
